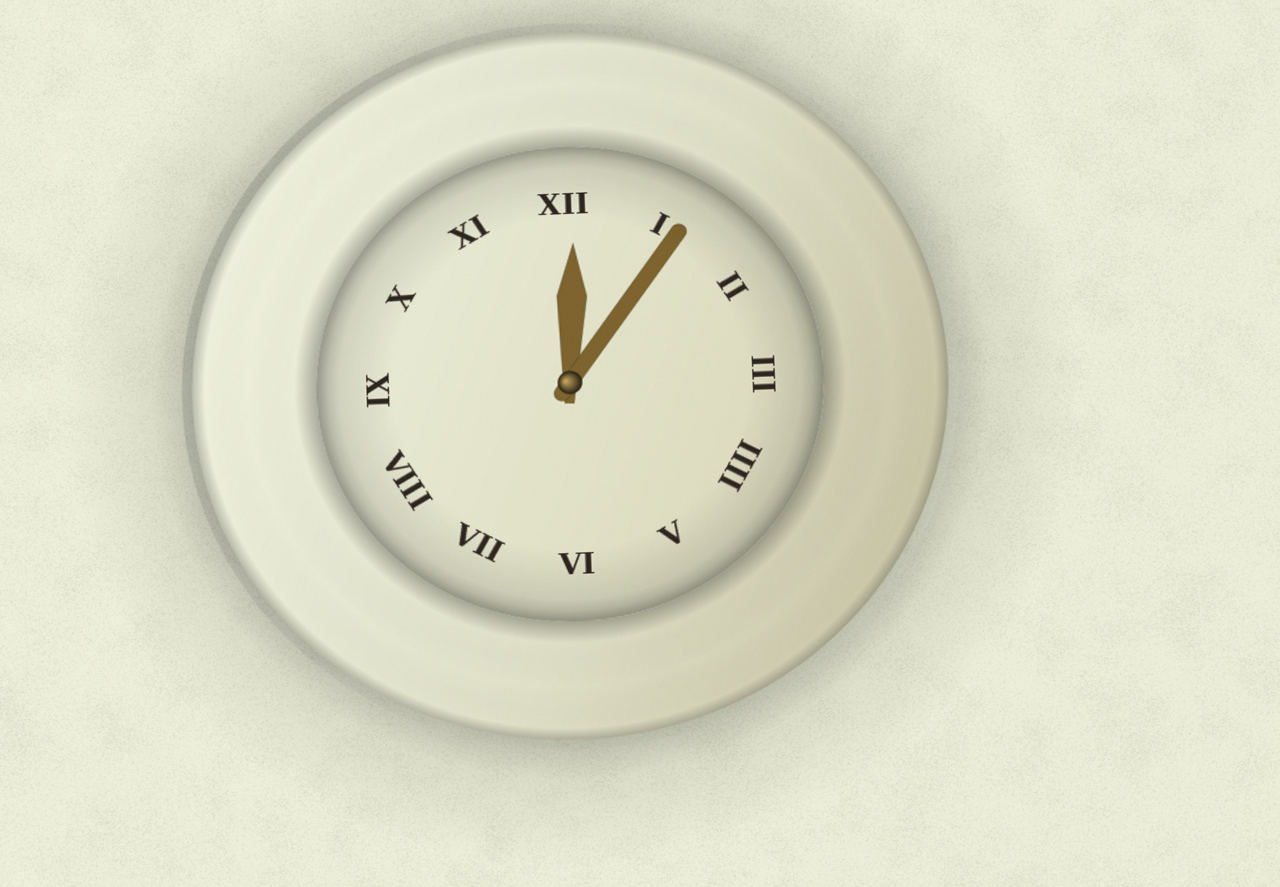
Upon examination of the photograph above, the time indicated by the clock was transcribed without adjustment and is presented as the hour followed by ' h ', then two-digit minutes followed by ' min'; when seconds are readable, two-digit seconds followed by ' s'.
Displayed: 12 h 06 min
